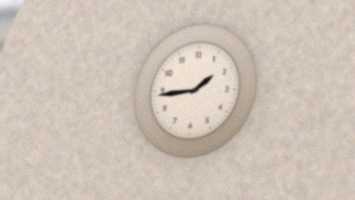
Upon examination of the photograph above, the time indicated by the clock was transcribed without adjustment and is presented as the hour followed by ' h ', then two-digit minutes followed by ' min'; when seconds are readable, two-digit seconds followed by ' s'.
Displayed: 1 h 44 min
